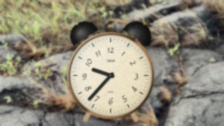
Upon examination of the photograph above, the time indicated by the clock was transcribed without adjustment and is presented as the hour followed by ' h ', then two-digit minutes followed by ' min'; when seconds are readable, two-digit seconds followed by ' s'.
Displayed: 9 h 37 min
